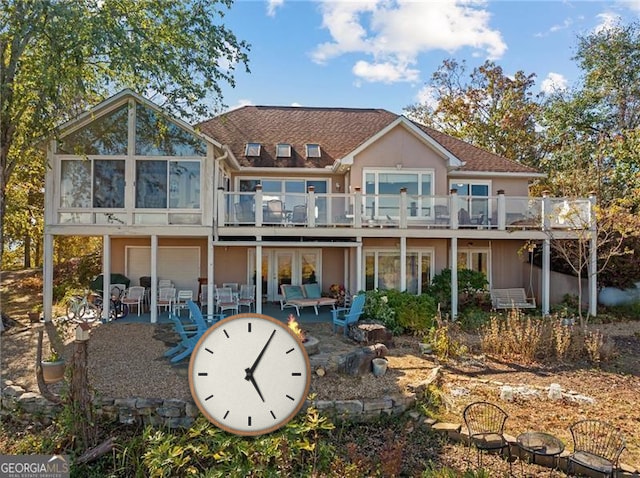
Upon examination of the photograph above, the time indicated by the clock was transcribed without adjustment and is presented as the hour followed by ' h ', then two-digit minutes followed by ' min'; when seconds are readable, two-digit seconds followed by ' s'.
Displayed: 5 h 05 min
